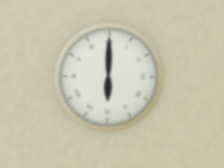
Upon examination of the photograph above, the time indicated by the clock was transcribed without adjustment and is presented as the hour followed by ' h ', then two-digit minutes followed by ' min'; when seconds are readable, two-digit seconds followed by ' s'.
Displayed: 6 h 00 min
